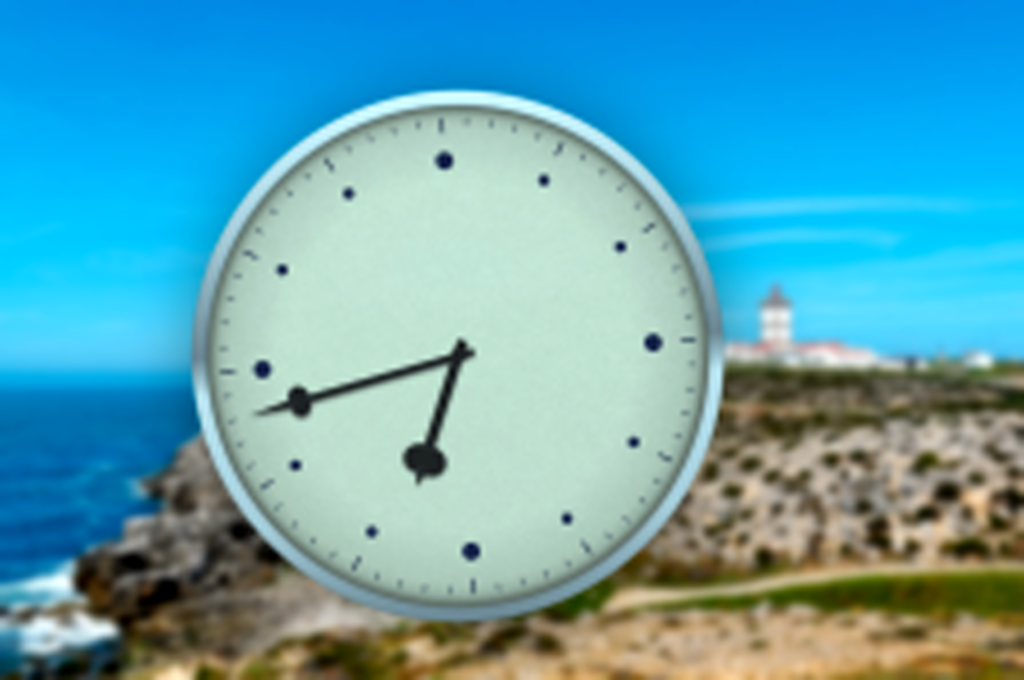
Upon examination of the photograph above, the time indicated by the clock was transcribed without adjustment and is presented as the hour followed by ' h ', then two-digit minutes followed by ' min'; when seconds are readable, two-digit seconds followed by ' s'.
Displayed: 6 h 43 min
